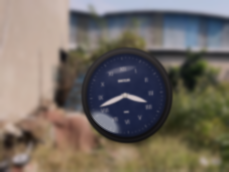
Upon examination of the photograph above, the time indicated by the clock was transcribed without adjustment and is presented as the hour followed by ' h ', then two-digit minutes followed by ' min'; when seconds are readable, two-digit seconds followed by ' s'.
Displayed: 3 h 42 min
